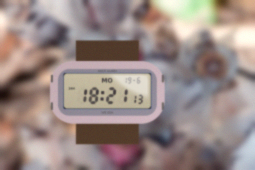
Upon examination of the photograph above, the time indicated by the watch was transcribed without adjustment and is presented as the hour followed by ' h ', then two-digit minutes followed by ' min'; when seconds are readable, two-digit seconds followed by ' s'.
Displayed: 18 h 21 min 13 s
